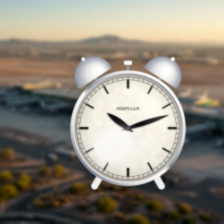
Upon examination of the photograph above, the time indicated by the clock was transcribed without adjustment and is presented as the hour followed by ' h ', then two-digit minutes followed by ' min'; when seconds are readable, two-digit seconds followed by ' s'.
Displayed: 10 h 12 min
